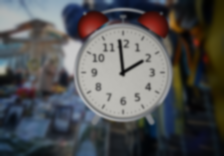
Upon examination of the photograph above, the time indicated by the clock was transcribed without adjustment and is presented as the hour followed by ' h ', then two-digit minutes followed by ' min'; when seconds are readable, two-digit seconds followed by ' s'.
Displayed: 1 h 59 min
